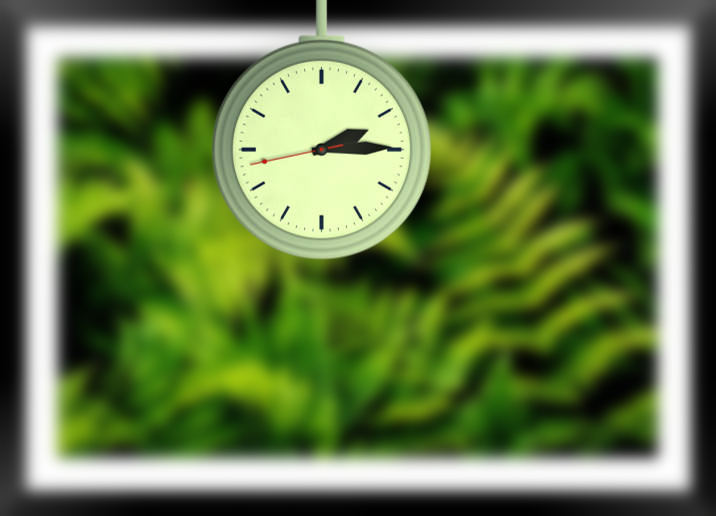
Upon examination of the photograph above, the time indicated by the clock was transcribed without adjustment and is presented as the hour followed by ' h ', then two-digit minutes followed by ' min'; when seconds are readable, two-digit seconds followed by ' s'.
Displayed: 2 h 14 min 43 s
